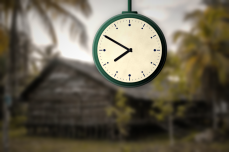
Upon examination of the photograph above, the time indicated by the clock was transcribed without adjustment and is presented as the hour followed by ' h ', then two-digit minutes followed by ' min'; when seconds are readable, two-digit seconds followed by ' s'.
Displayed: 7 h 50 min
